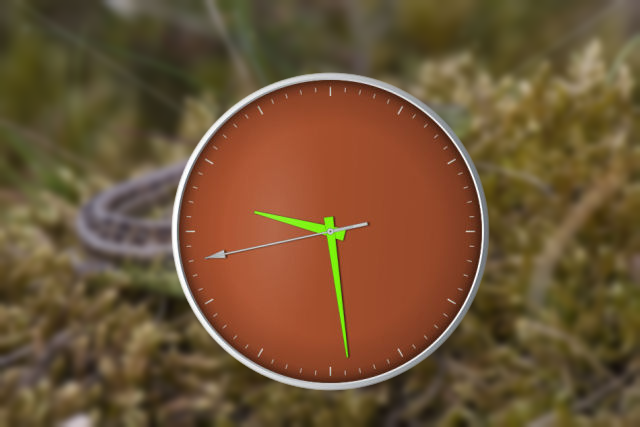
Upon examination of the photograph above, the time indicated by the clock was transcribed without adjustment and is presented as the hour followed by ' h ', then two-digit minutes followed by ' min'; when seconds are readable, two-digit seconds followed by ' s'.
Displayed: 9 h 28 min 43 s
